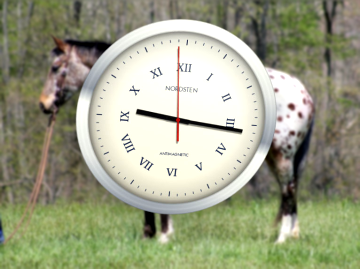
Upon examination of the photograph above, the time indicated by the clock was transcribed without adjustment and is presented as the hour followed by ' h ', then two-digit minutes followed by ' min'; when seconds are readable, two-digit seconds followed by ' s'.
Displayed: 9 h 15 min 59 s
